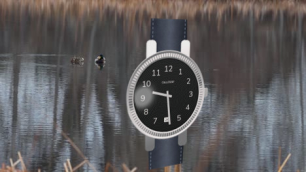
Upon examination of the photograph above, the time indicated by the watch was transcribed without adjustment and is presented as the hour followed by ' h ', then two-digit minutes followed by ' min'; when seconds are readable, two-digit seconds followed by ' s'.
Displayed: 9 h 29 min
